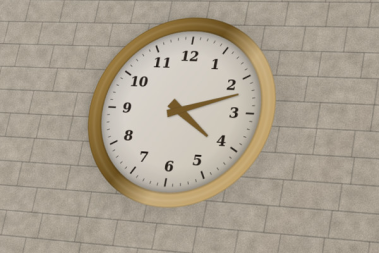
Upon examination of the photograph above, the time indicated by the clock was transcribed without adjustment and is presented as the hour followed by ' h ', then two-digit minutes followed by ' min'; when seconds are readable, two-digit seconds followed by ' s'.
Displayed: 4 h 12 min
